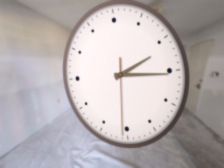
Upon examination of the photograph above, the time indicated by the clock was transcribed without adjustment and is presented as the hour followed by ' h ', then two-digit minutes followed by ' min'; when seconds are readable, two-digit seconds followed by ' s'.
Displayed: 2 h 15 min 31 s
